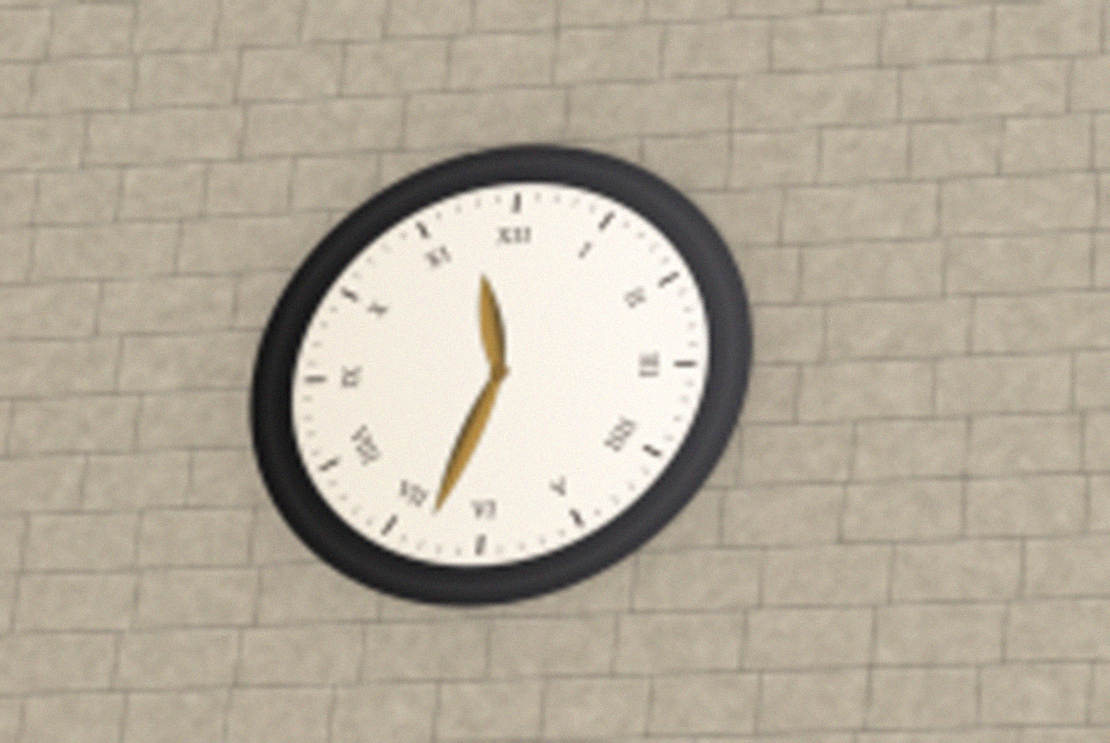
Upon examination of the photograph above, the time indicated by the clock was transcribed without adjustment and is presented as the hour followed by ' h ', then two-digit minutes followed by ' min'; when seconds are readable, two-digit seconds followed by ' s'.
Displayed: 11 h 33 min
